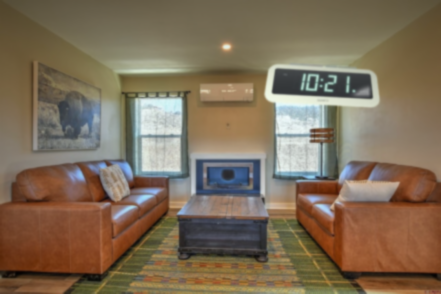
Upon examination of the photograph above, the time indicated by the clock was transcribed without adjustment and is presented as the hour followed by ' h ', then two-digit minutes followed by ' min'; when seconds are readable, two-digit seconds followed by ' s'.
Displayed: 10 h 21 min
